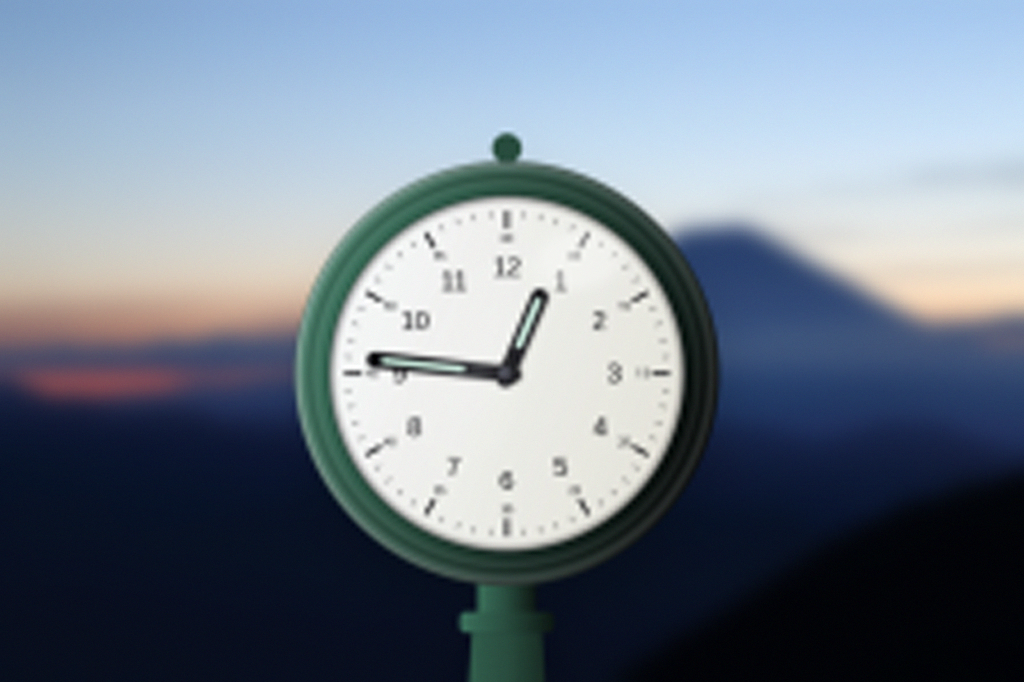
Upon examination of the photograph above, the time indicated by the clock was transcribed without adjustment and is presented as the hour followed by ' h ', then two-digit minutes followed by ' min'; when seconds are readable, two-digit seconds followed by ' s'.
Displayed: 12 h 46 min
